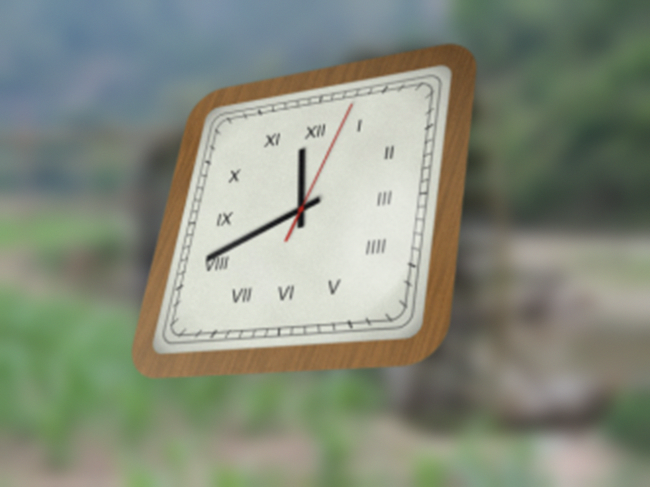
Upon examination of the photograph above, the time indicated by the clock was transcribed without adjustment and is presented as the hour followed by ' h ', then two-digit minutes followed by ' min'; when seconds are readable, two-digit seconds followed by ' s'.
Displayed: 11 h 41 min 03 s
